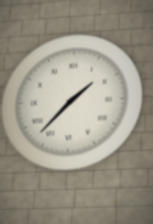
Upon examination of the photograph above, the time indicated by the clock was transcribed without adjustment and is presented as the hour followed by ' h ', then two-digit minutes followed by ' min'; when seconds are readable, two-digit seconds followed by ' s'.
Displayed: 1 h 37 min
